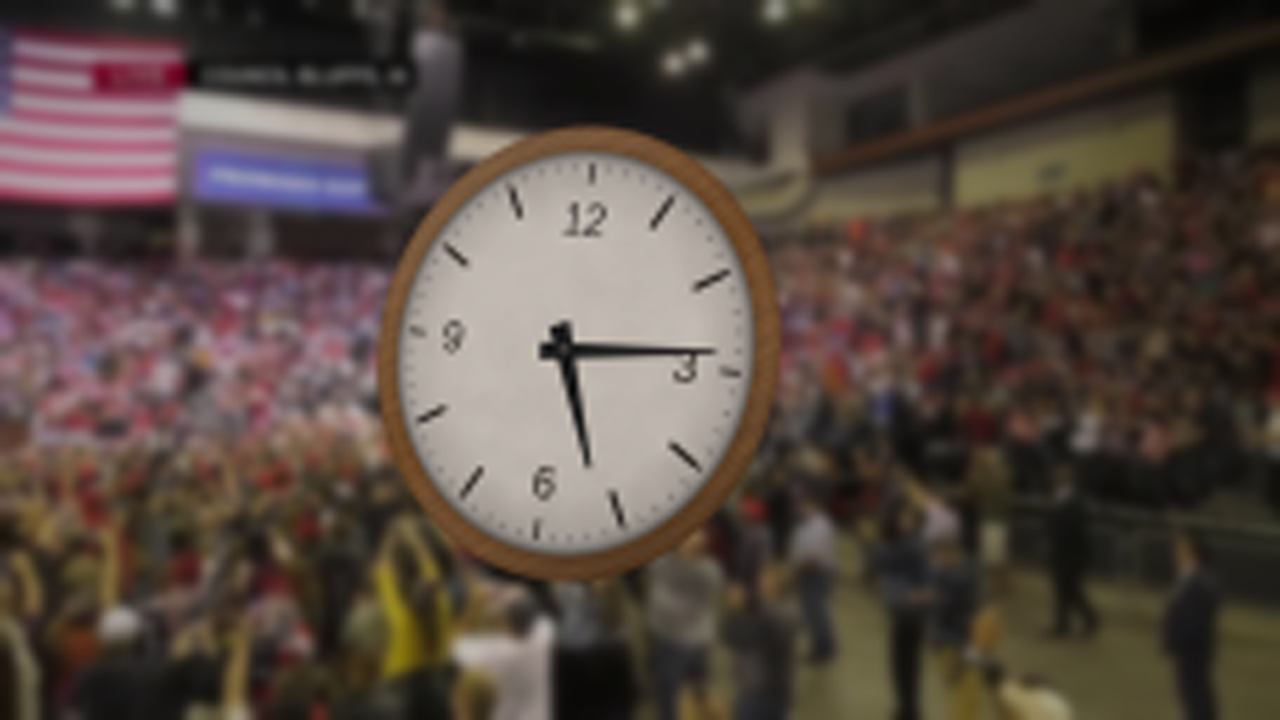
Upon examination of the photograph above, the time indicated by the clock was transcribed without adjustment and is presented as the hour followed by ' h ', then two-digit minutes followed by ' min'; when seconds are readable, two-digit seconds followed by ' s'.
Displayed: 5 h 14 min
